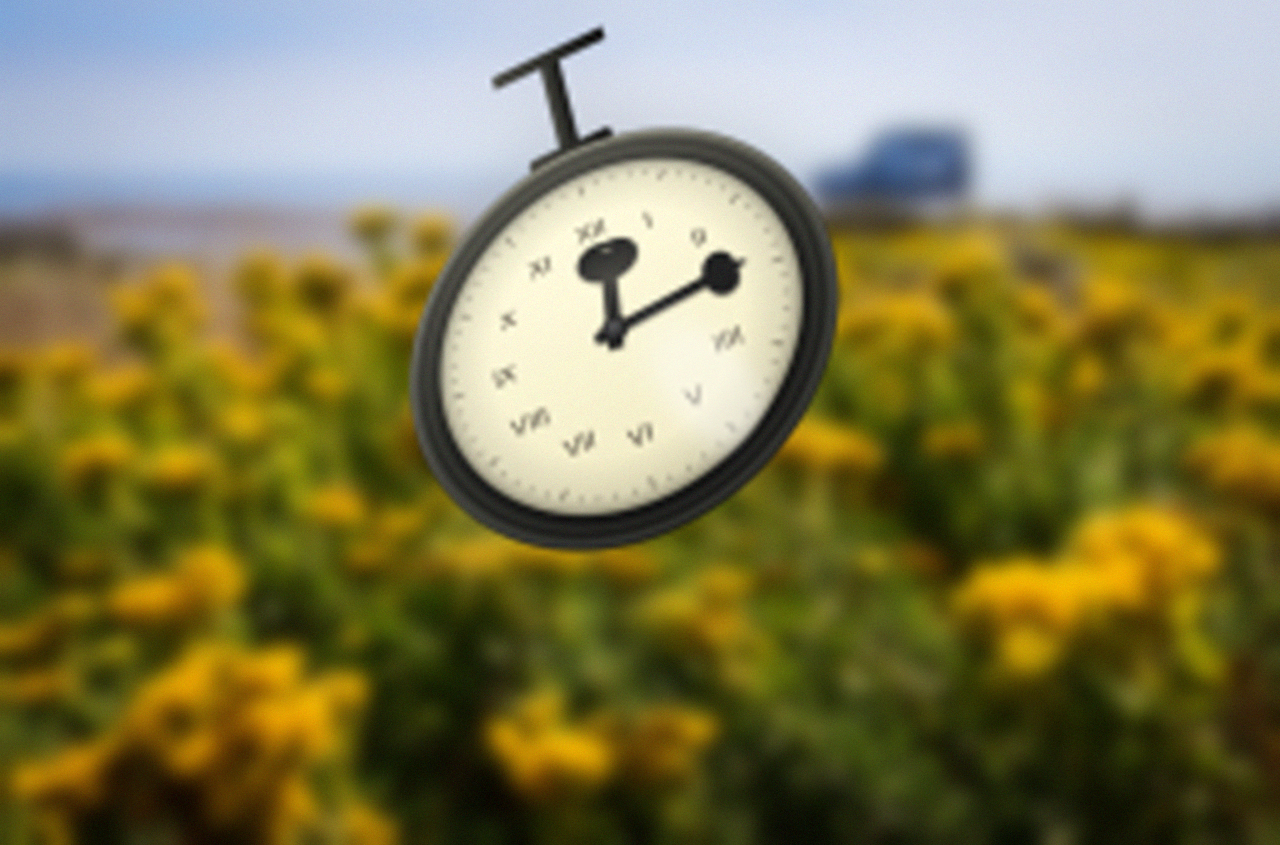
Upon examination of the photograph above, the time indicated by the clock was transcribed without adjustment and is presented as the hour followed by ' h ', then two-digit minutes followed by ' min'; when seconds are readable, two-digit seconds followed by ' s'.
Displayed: 12 h 14 min
